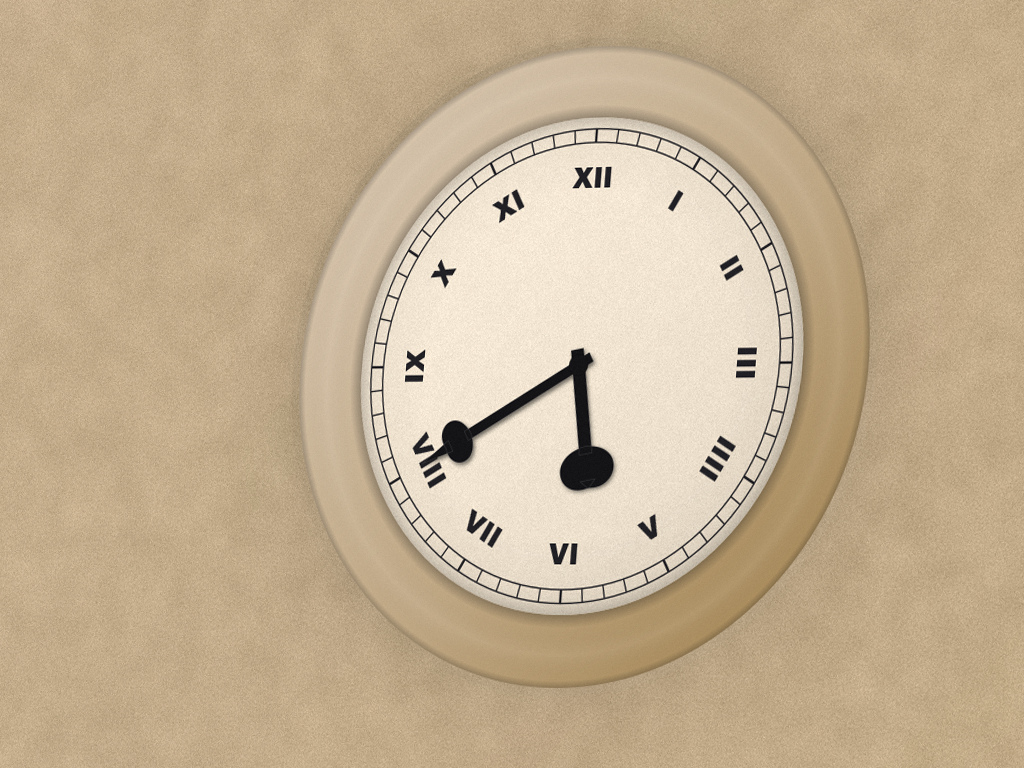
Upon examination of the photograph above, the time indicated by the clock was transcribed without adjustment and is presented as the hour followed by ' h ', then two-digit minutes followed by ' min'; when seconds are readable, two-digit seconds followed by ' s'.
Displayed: 5 h 40 min
